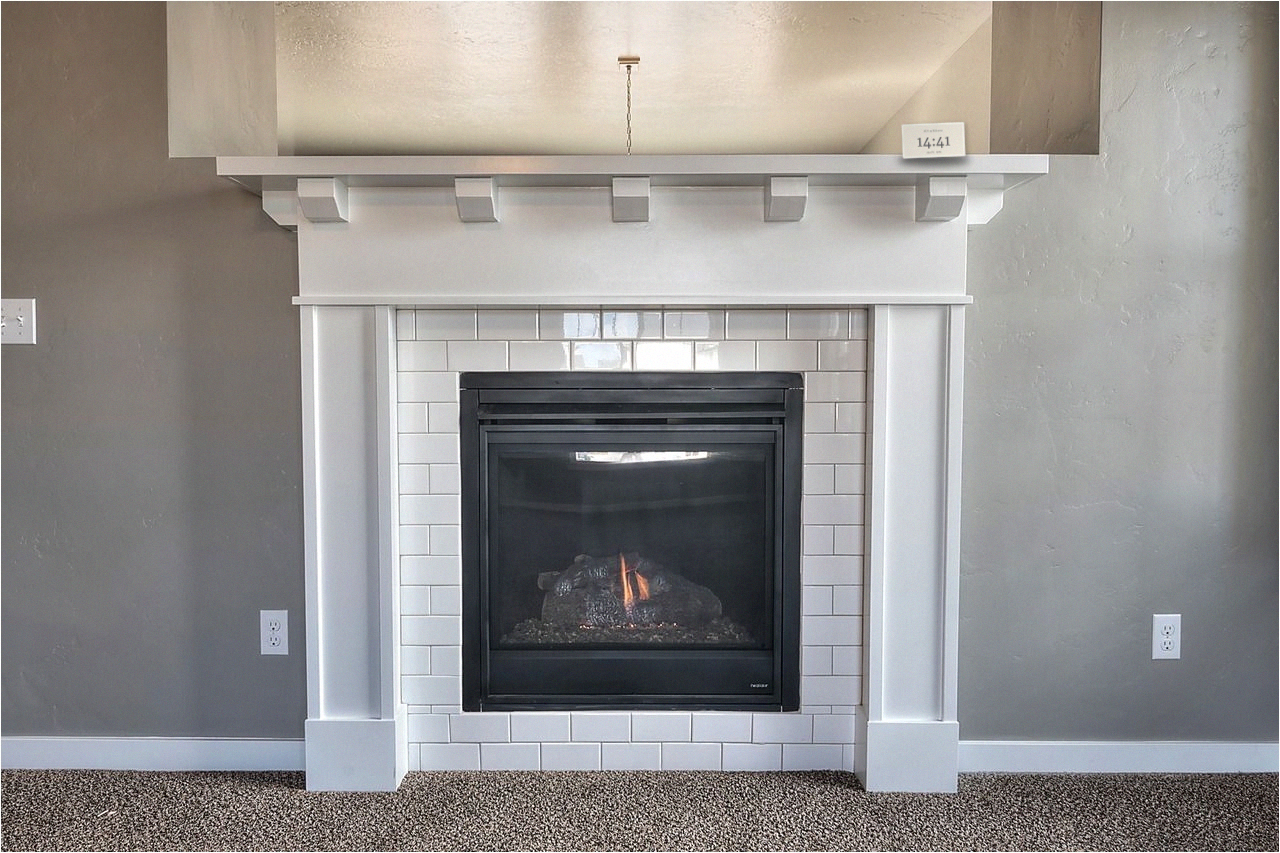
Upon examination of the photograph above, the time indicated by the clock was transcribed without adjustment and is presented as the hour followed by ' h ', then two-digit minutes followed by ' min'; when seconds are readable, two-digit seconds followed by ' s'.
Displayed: 14 h 41 min
